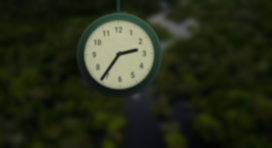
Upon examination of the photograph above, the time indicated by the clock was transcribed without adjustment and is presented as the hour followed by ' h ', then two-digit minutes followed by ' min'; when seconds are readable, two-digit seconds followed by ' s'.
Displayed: 2 h 36 min
